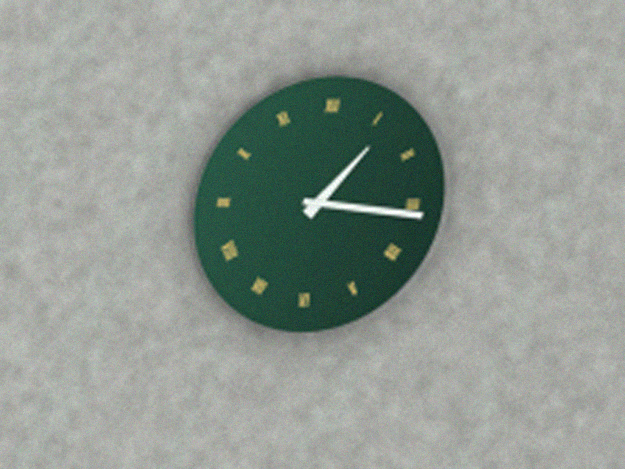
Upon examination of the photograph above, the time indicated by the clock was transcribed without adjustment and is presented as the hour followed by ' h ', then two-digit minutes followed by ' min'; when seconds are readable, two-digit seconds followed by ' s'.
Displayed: 1 h 16 min
